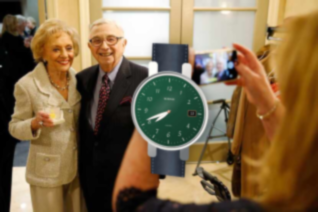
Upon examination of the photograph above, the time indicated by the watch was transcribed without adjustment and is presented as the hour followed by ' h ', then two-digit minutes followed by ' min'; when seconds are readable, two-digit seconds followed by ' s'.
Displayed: 7 h 41 min
